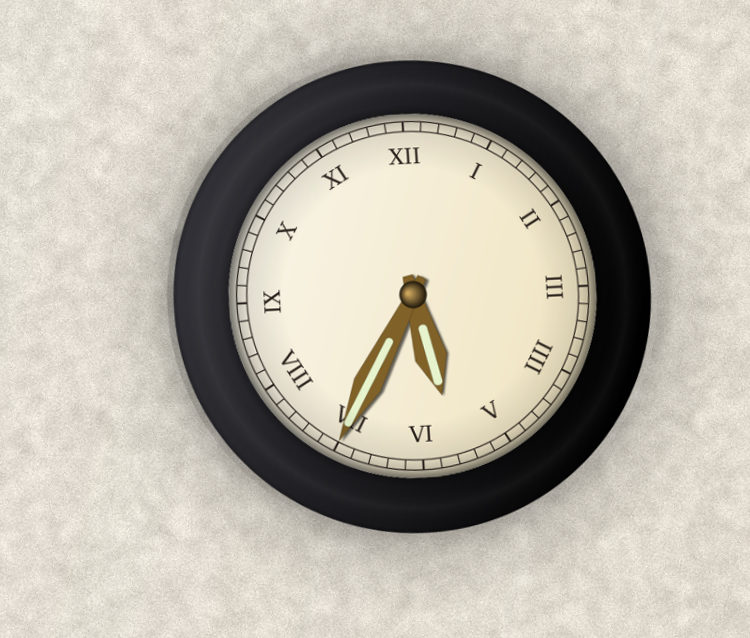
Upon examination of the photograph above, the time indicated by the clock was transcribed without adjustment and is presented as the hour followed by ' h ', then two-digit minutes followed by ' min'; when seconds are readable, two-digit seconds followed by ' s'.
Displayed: 5 h 35 min
